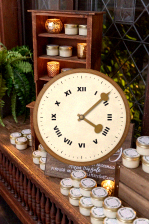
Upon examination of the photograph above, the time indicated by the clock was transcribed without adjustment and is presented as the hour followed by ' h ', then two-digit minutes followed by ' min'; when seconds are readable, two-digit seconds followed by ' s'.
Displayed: 4 h 08 min
